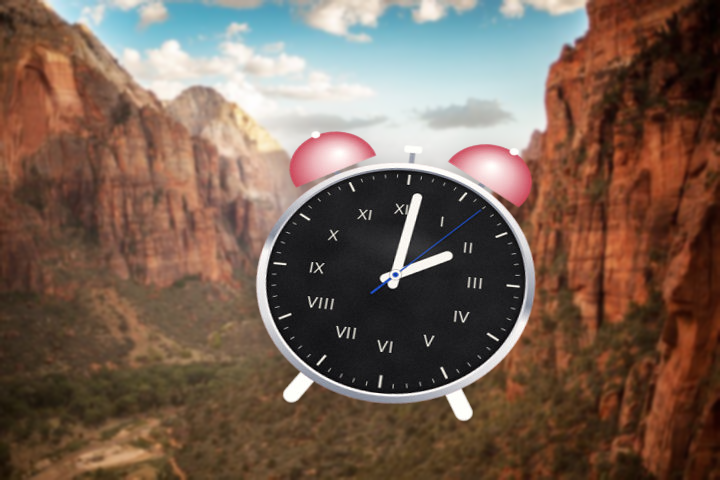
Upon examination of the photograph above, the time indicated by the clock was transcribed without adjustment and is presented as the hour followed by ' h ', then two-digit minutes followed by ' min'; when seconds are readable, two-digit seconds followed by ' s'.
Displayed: 2 h 01 min 07 s
